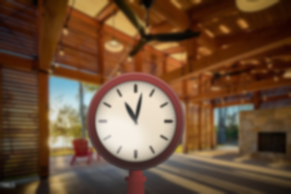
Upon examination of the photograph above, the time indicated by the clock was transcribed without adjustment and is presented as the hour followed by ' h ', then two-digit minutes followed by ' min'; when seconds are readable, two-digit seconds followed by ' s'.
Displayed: 11 h 02 min
